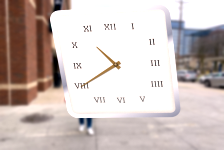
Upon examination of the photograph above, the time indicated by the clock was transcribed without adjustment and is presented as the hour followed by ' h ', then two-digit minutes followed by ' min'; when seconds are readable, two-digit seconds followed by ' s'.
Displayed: 10 h 40 min
